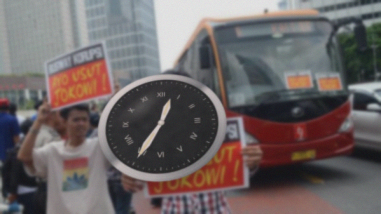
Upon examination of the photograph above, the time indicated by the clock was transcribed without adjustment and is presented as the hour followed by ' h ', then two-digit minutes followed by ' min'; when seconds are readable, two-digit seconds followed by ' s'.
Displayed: 12 h 35 min
